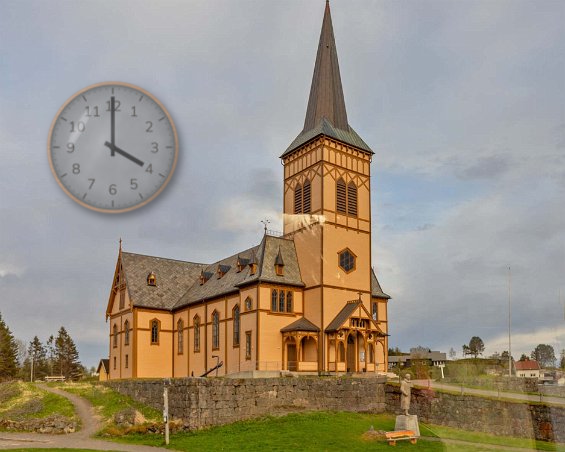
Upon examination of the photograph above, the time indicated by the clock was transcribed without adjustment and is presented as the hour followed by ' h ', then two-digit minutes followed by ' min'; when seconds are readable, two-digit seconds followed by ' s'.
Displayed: 4 h 00 min
